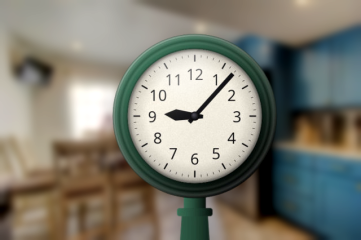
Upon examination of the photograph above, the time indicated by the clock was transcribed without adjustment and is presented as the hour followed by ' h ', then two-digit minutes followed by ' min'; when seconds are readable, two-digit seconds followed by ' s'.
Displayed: 9 h 07 min
